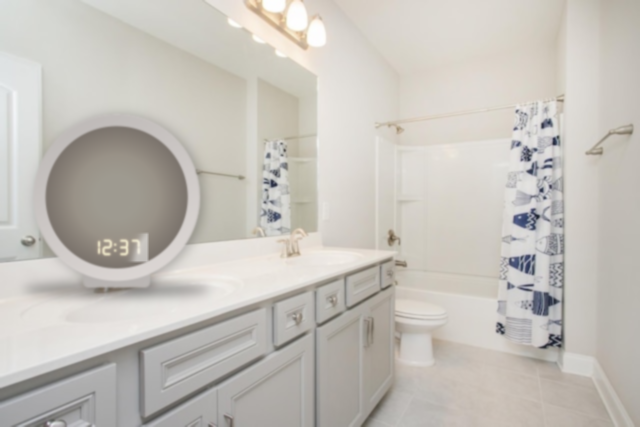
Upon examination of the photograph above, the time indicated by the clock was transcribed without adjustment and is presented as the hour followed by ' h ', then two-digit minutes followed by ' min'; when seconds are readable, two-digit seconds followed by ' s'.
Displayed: 12 h 37 min
